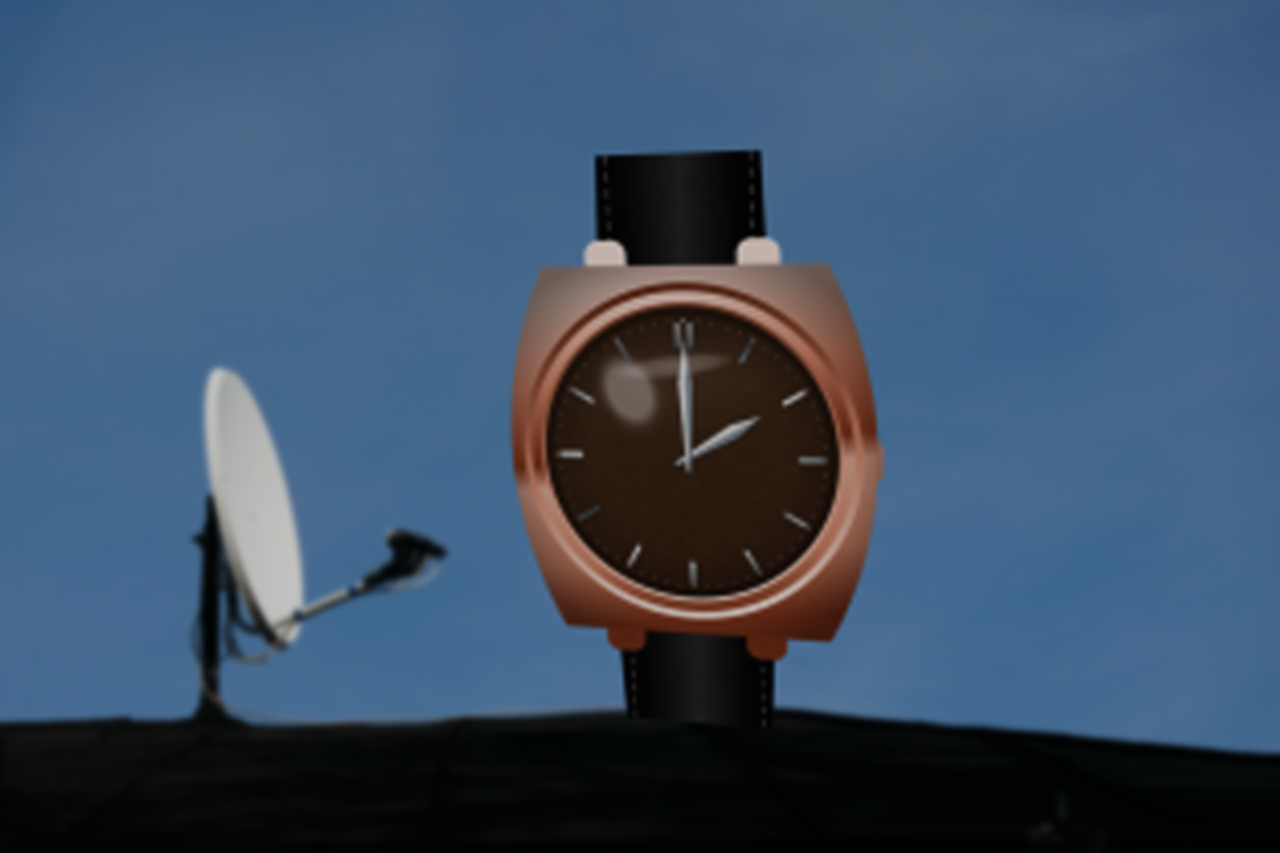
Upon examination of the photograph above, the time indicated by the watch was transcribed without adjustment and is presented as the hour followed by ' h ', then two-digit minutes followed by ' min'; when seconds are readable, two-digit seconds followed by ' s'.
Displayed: 2 h 00 min
